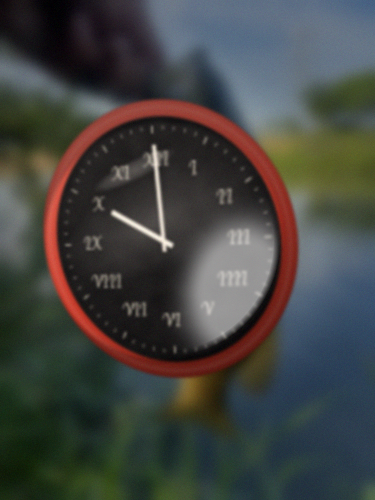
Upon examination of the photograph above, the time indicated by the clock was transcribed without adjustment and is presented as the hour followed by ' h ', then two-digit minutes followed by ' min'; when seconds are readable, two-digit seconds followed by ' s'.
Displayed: 10 h 00 min
